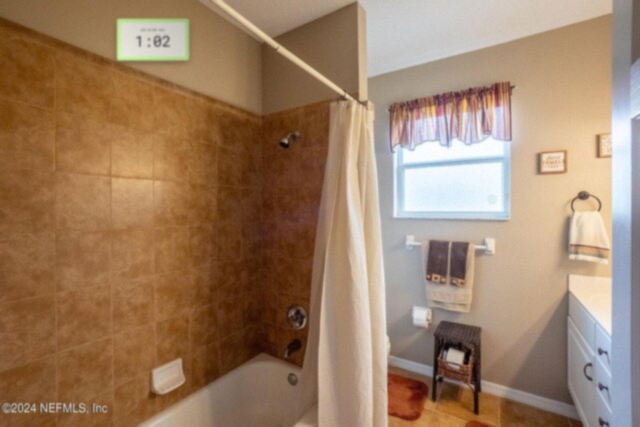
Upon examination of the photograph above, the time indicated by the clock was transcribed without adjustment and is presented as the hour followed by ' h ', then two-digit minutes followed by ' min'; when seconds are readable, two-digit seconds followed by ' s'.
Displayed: 1 h 02 min
